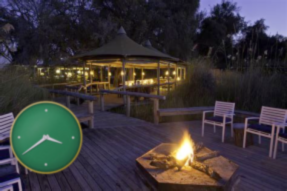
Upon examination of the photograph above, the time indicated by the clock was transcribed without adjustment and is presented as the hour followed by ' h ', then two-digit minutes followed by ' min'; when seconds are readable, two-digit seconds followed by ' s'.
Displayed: 3 h 39 min
